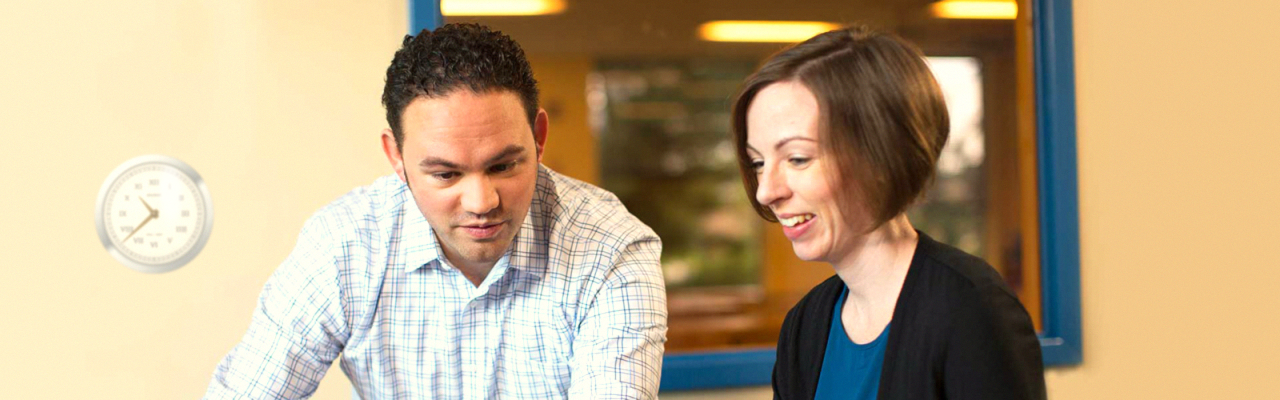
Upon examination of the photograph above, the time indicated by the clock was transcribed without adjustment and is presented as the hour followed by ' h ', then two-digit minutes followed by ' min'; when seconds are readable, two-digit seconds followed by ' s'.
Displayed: 10 h 38 min
